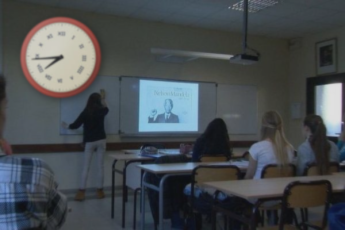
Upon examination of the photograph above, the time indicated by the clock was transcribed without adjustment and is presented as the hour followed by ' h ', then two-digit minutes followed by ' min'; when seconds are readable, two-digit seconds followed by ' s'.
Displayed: 7 h 44 min
